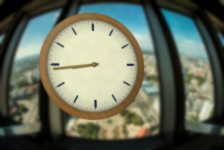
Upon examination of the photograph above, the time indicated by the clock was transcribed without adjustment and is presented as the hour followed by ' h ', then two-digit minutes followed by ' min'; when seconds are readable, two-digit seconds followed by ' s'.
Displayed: 8 h 44 min
